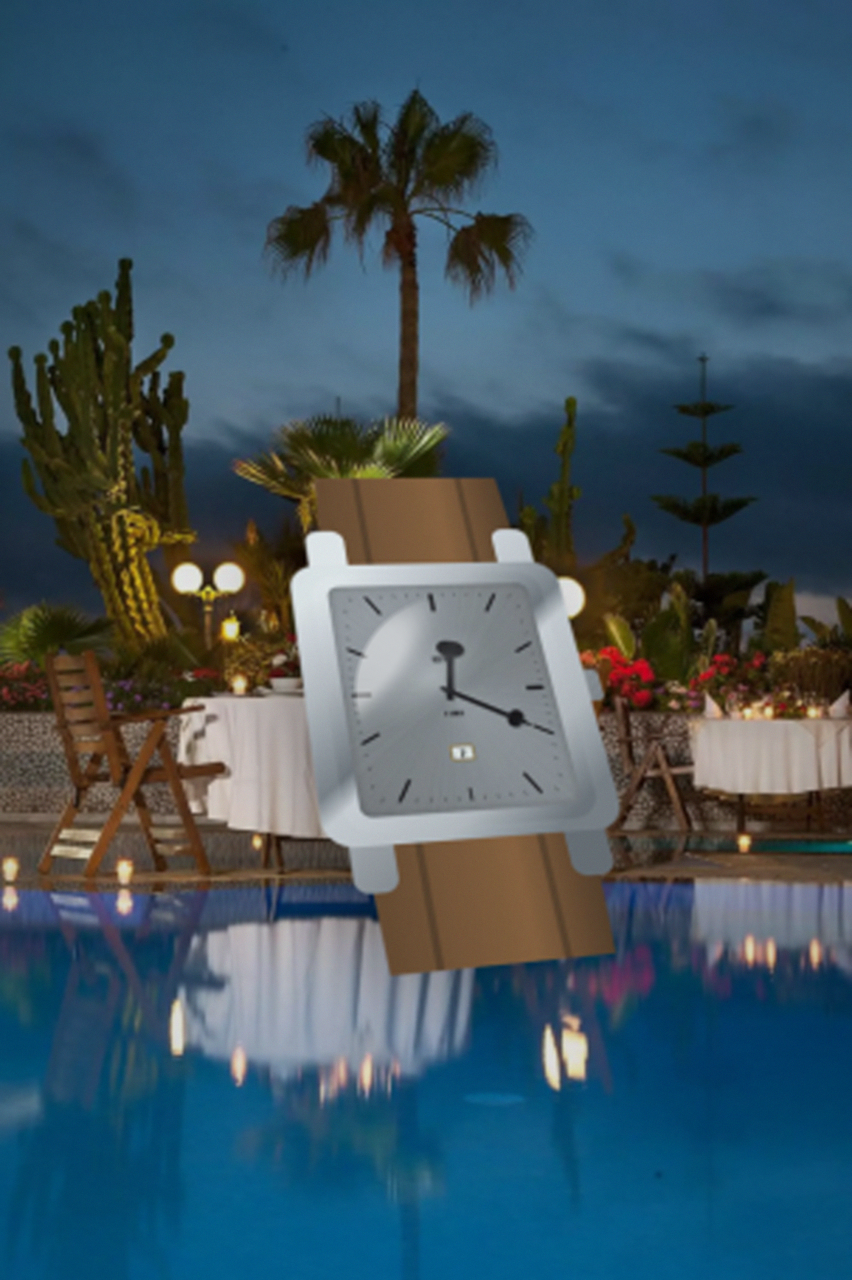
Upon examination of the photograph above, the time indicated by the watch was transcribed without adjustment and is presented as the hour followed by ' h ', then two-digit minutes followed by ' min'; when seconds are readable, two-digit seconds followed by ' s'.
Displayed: 12 h 20 min
